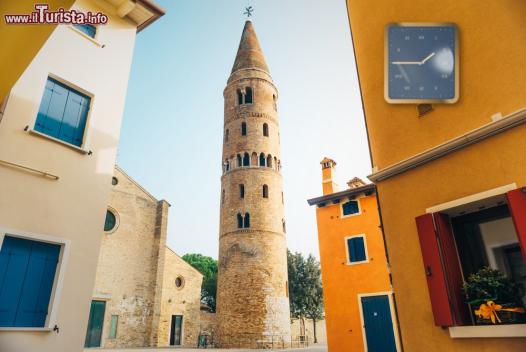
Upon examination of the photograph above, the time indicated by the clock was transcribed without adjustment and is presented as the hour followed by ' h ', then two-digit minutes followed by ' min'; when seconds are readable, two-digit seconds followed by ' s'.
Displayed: 1 h 45 min
